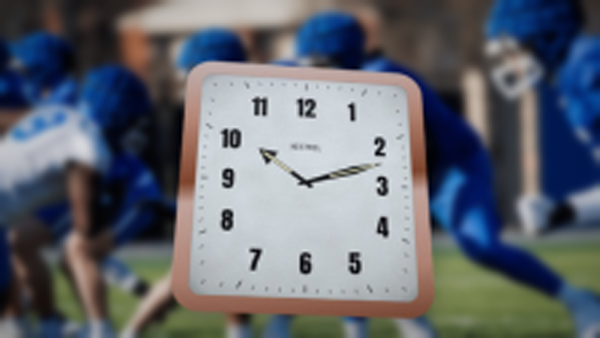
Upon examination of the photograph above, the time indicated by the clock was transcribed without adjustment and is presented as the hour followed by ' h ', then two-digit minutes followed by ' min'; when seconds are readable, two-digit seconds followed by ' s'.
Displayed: 10 h 12 min
